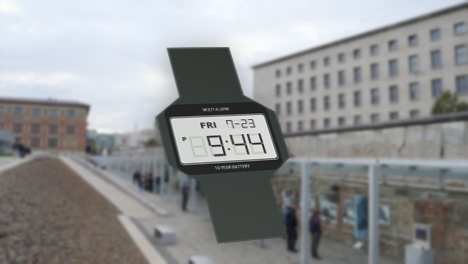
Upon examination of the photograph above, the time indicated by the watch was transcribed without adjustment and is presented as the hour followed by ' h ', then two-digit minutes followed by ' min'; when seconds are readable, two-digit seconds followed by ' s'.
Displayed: 9 h 44 min
